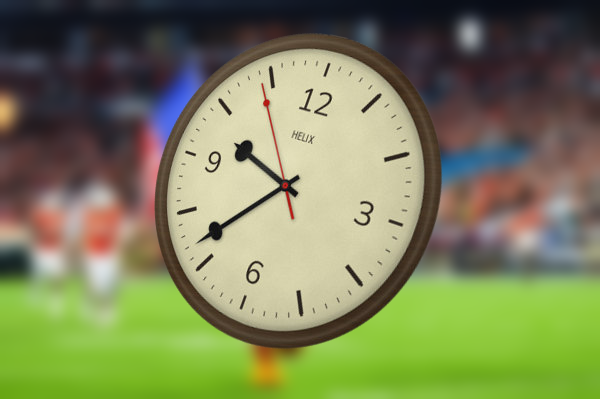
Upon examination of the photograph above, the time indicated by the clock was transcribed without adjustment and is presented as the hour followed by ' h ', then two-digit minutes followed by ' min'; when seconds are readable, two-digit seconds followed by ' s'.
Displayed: 9 h 36 min 54 s
